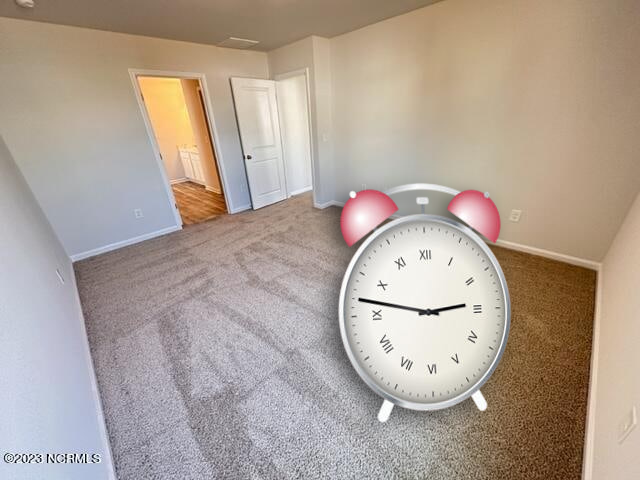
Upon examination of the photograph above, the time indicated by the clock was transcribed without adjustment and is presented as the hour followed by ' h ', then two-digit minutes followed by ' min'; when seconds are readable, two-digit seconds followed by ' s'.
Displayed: 2 h 47 min
